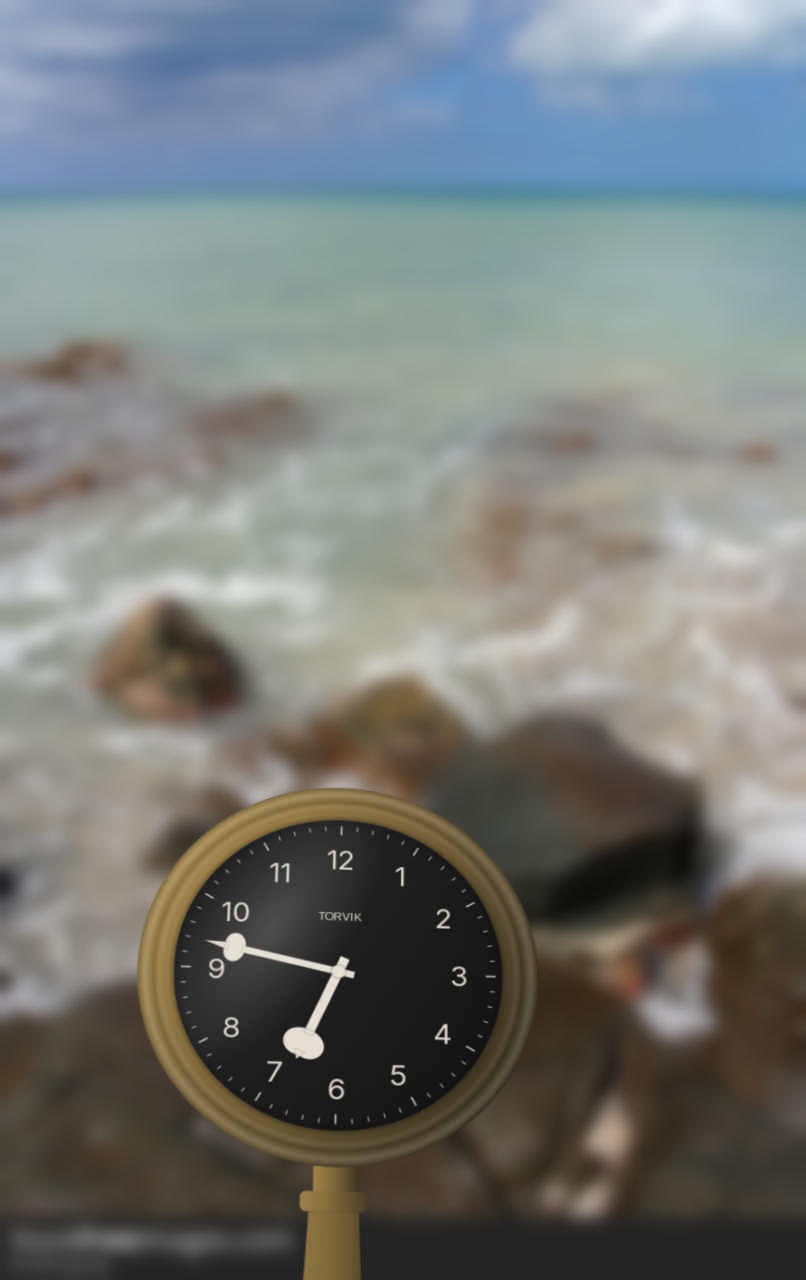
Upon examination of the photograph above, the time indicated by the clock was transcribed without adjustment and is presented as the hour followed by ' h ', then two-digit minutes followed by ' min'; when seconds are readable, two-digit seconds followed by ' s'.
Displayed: 6 h 47 min
